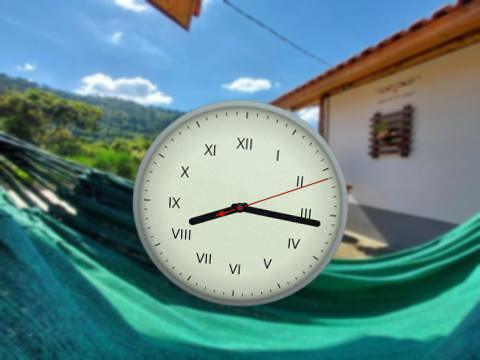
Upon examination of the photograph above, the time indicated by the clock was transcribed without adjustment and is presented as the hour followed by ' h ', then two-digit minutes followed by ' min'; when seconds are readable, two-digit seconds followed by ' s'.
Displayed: 8 h 16 min 11 s
